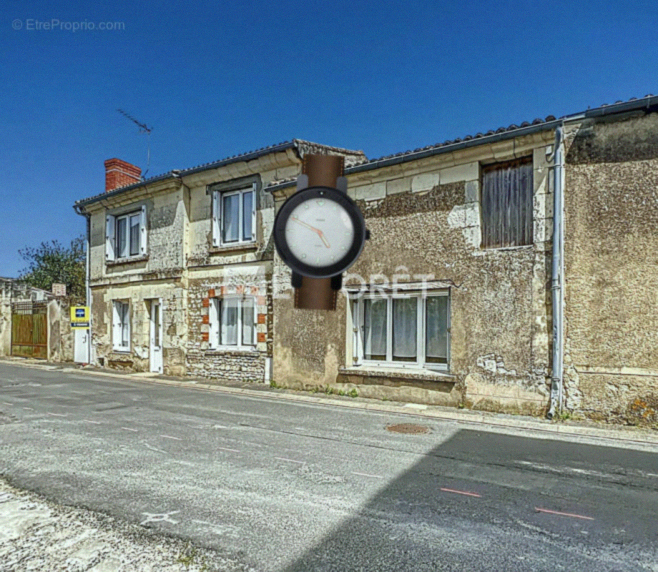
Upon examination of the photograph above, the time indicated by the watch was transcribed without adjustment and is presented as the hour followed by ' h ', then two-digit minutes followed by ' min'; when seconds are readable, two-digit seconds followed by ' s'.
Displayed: 4 h 49 min
